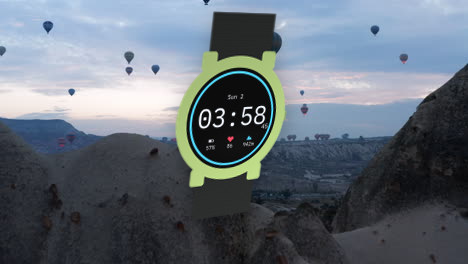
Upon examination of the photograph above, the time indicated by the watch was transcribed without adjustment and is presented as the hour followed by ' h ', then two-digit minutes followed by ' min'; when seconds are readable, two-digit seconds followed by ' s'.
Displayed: 3 h 58 min
